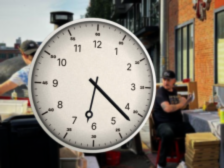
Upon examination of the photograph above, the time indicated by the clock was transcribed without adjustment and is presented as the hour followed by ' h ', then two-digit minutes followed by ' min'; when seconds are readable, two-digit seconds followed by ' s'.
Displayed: 6 h 22 min
